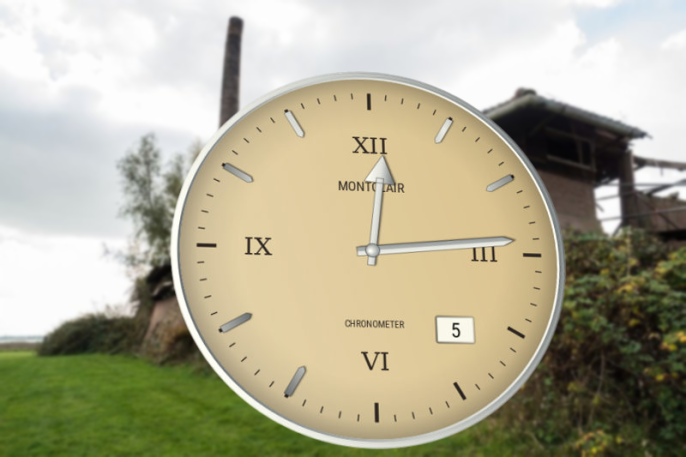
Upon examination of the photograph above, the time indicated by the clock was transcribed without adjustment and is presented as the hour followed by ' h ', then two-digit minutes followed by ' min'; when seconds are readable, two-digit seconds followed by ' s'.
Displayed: 12 h 14 min
